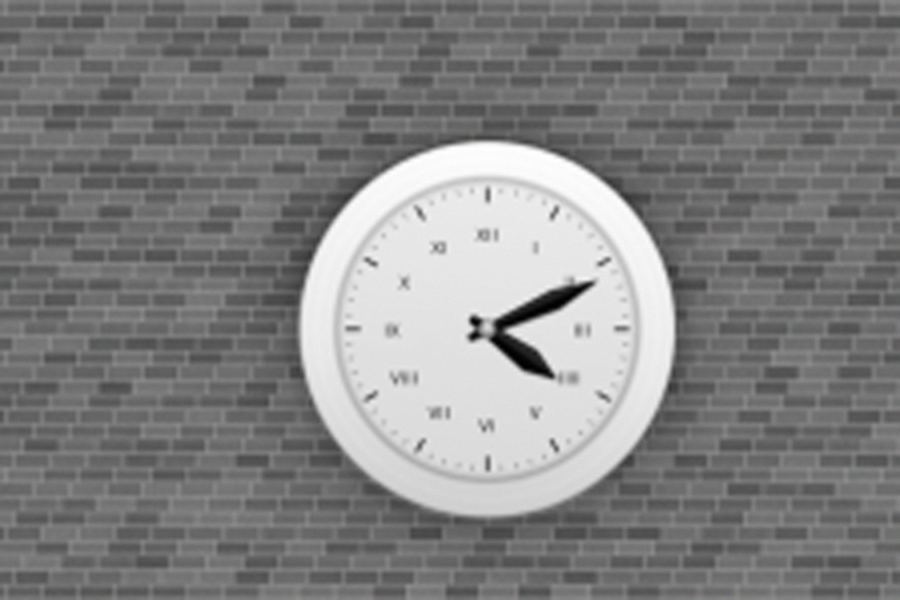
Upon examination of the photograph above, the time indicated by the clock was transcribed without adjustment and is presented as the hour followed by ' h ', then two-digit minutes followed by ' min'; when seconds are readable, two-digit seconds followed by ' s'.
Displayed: 4 h 11 min
